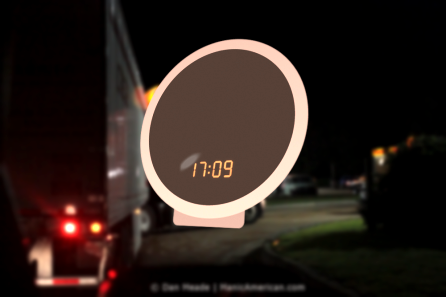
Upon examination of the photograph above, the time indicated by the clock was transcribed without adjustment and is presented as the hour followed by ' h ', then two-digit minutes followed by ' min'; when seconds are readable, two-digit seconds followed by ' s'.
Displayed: 17 h 09 min
